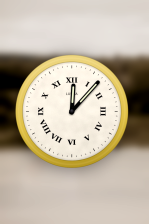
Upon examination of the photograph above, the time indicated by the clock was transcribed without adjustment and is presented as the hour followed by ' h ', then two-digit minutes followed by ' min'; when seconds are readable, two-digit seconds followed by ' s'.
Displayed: 12 h 07 min
